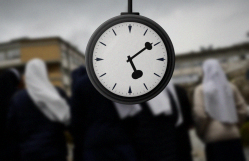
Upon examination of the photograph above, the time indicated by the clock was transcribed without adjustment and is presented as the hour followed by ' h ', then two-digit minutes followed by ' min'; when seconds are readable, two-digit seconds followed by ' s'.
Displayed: 5 h 09 min
